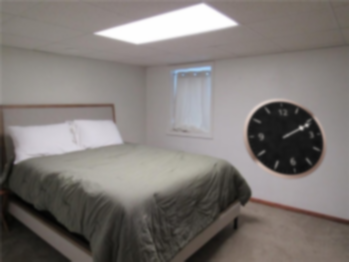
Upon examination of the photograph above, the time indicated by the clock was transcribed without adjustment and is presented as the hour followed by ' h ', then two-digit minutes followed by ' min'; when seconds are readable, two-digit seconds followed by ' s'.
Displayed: 2 h 11 min
